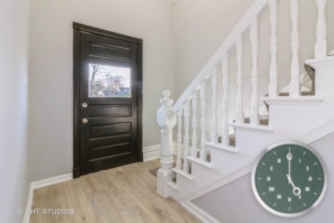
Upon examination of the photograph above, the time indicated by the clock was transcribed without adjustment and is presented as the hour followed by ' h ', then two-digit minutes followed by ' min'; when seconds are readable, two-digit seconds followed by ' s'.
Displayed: 5 h 00 min
